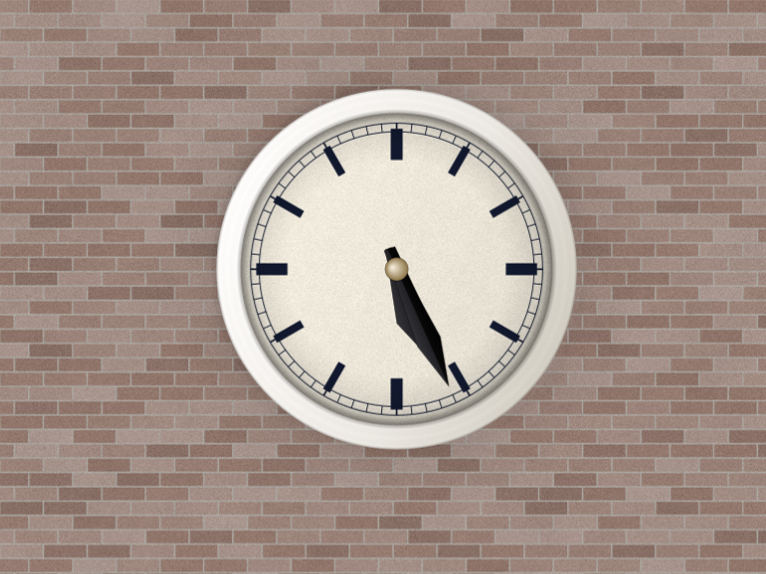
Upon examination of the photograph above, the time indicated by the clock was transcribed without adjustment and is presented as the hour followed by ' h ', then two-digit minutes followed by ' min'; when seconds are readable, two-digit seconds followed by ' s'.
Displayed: 5 h 26 min
